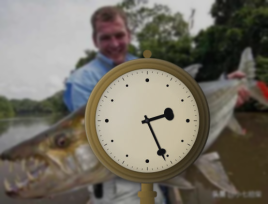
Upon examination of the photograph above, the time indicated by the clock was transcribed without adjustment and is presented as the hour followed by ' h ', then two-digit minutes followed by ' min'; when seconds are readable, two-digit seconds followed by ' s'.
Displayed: 2 h 26 min
